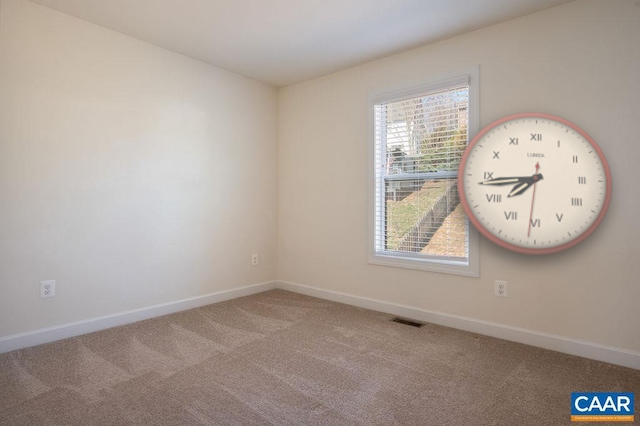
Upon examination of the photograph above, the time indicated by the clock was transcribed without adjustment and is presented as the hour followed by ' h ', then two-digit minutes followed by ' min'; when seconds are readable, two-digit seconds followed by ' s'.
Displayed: 7 h 43 min 31 s
